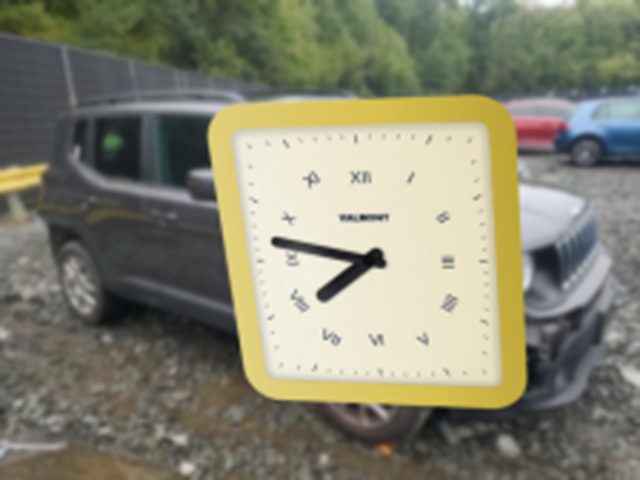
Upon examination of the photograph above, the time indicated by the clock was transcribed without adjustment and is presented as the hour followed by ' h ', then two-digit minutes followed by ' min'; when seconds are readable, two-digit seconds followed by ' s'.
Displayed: 7 h 47 min
